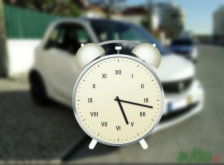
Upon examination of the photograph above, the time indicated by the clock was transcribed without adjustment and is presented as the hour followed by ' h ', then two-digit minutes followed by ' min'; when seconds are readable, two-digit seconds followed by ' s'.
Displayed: 5 h 17 min
